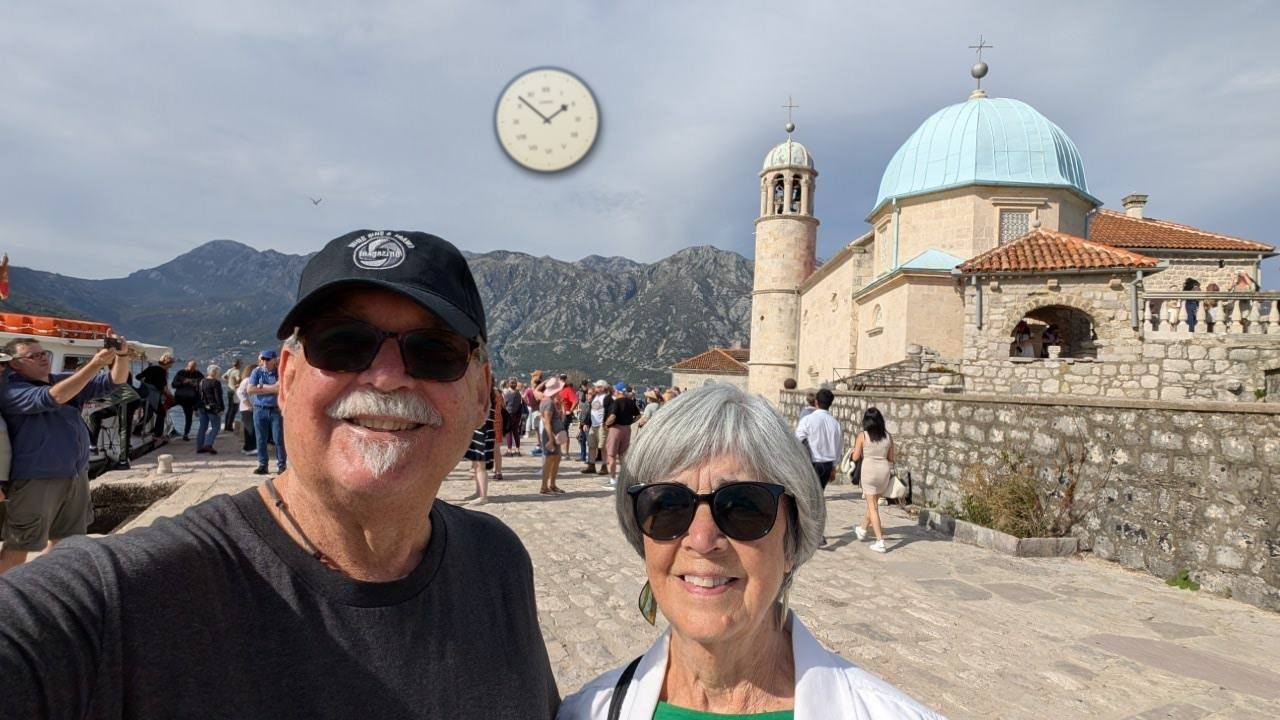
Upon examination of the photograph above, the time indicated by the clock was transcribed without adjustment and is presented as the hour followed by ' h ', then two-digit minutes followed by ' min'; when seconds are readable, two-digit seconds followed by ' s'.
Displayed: 1 h 52 min
